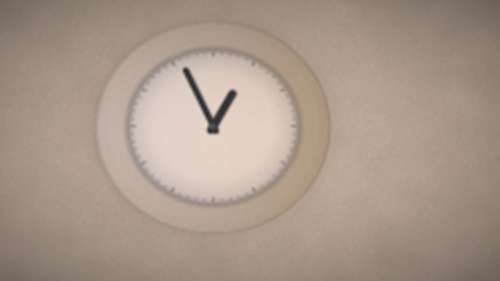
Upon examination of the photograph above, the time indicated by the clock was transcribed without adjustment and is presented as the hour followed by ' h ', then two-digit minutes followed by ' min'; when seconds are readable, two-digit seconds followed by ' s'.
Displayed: 12 h 56 min
